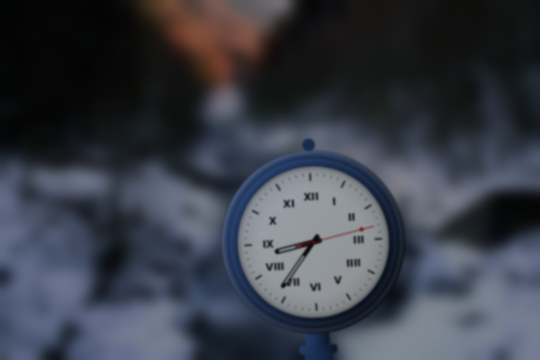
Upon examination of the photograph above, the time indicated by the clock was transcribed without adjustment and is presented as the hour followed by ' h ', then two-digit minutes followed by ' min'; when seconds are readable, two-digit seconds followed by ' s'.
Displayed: 8 h 36 min 13 s
